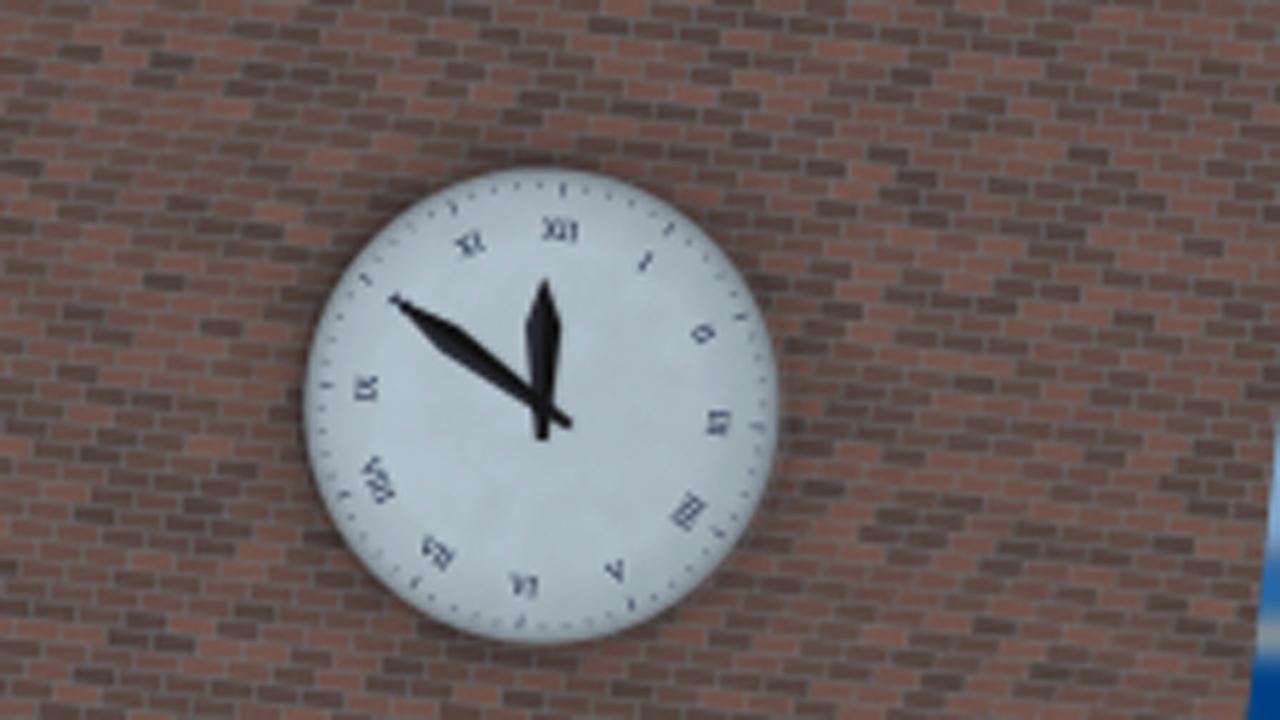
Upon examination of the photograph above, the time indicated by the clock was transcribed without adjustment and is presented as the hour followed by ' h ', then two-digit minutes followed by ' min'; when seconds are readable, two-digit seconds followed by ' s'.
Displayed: 11 h 50 min
